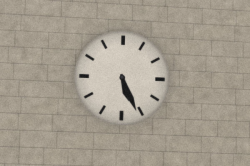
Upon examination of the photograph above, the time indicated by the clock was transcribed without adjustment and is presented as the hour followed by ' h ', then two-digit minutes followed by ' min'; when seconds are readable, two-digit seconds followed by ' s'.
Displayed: 5 h 26 min
